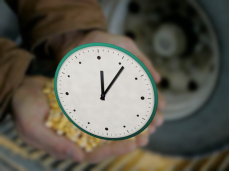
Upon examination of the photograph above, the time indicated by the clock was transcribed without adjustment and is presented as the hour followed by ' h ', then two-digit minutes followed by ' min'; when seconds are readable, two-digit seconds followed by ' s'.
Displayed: 12 h 06 min
